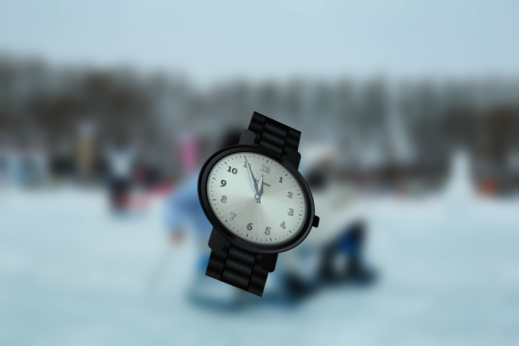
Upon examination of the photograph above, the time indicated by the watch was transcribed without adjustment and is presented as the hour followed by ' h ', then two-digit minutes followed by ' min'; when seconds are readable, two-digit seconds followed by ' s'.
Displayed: 11 h 55 min
